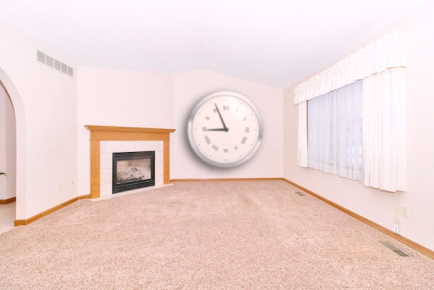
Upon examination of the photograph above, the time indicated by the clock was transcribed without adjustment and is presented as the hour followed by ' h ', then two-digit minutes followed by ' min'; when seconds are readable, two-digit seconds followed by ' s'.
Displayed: 8 h 56 min
